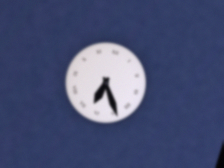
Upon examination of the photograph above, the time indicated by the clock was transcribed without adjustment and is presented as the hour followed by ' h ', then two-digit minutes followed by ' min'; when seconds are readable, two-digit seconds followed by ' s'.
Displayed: 6 h 24 min
